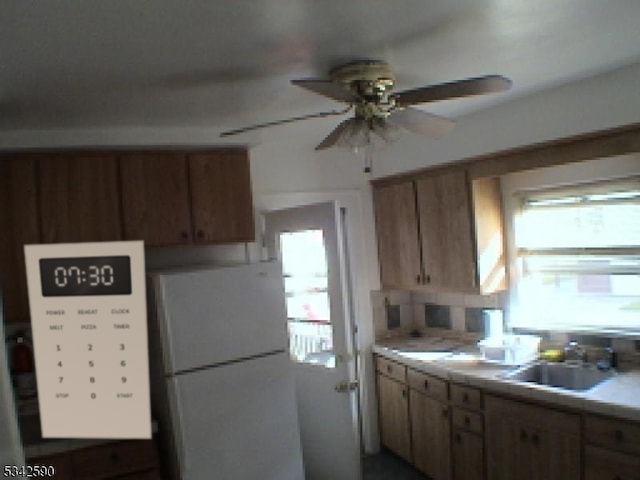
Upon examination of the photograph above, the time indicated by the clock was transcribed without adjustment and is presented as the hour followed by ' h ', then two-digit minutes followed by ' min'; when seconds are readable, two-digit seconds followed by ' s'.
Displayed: 7 h 30 min
